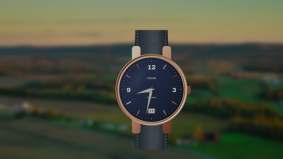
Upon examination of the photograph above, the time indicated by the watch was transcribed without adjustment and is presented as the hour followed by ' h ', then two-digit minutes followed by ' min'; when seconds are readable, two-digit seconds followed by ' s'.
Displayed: 8 h 32 min
